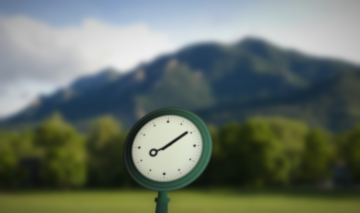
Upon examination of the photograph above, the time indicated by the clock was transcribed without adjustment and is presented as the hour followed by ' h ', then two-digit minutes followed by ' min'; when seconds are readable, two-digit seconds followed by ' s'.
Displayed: 8 h 09 min
